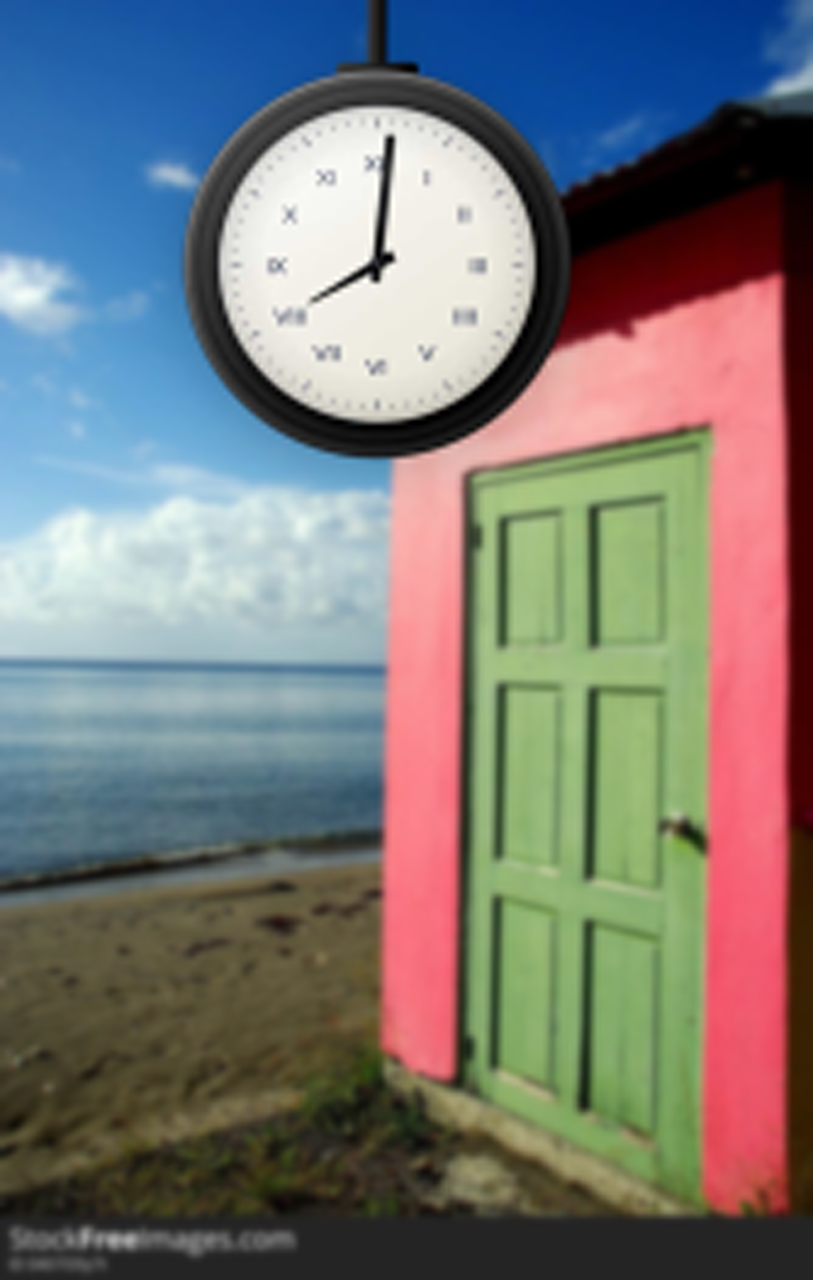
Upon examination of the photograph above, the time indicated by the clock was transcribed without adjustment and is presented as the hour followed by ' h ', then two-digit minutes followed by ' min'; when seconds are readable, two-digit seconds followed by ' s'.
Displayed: 8 h 01 min
